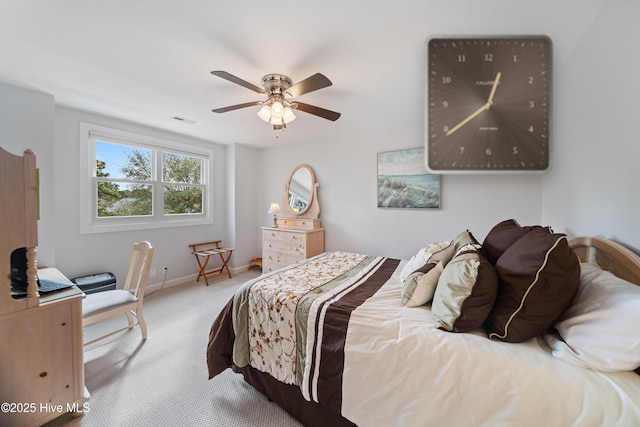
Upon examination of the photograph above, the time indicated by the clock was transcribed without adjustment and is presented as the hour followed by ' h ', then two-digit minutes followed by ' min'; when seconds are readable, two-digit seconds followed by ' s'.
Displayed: 12 h 39 min
